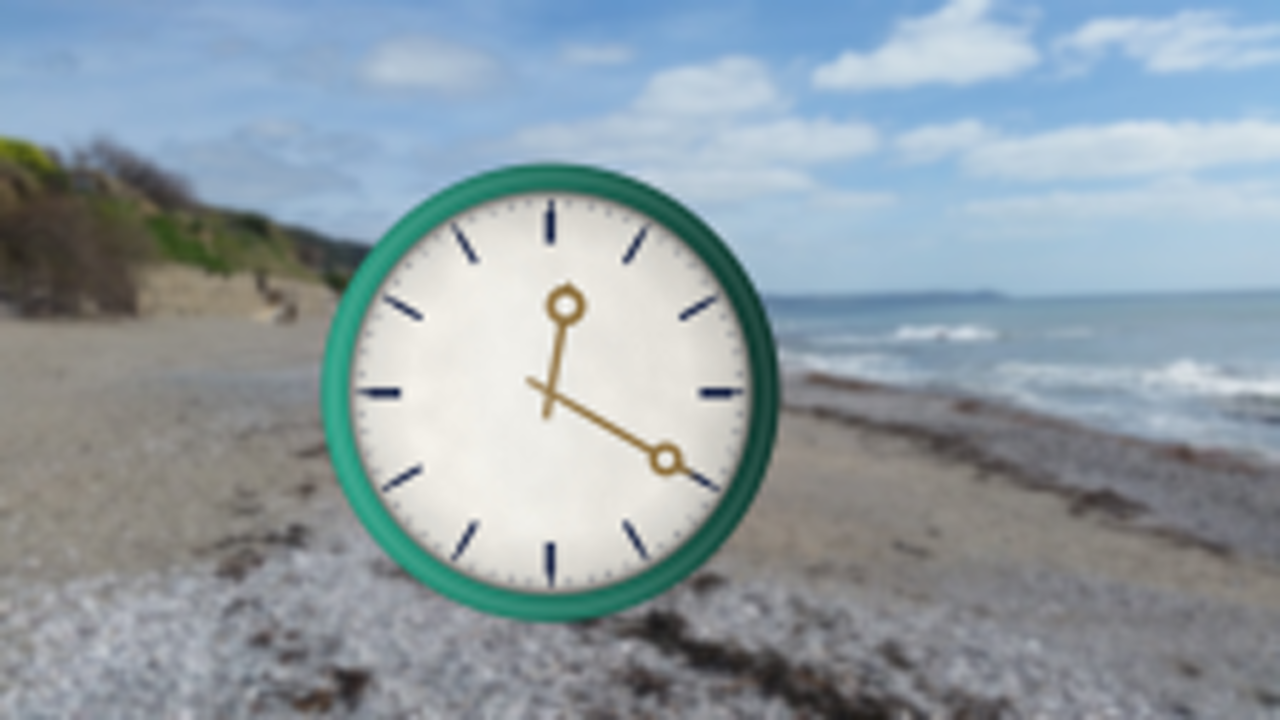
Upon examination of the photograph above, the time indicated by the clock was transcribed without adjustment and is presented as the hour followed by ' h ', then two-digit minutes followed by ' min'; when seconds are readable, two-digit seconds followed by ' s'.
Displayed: 12 h 20 min
